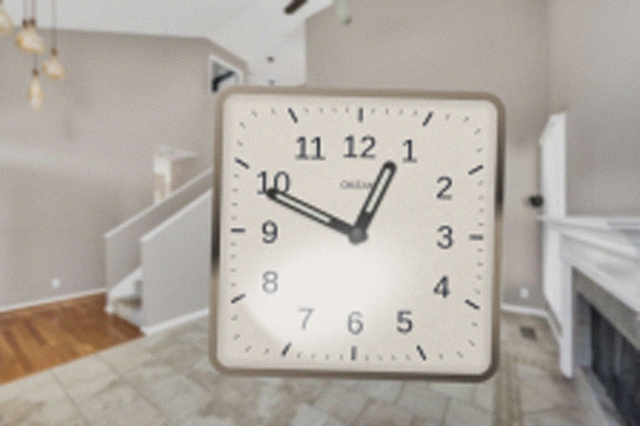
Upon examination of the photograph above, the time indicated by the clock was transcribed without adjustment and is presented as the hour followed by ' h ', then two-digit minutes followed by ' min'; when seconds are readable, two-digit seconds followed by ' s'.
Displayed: 12 h 49 min
